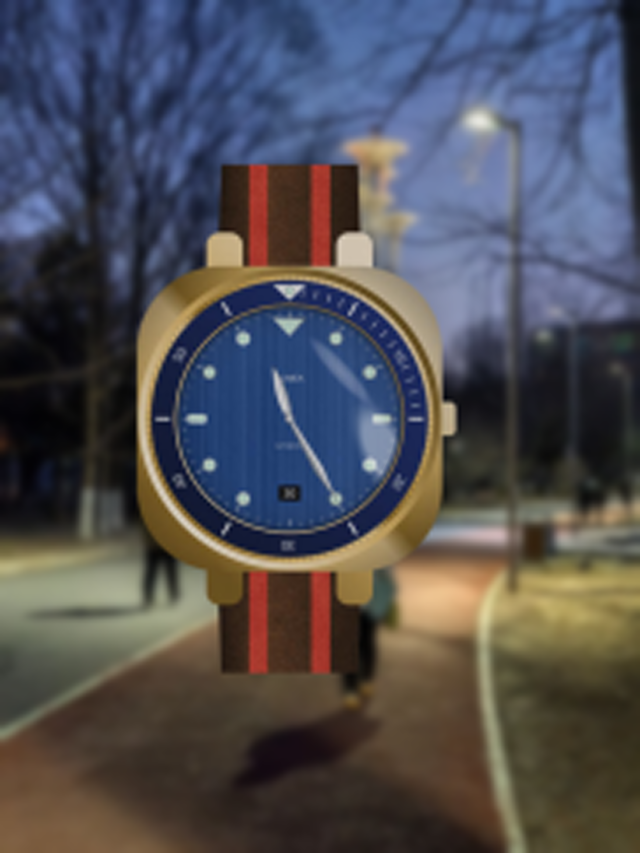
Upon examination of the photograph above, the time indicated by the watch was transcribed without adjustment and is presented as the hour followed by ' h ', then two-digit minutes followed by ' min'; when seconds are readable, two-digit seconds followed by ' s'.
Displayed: 11 h 25 min
